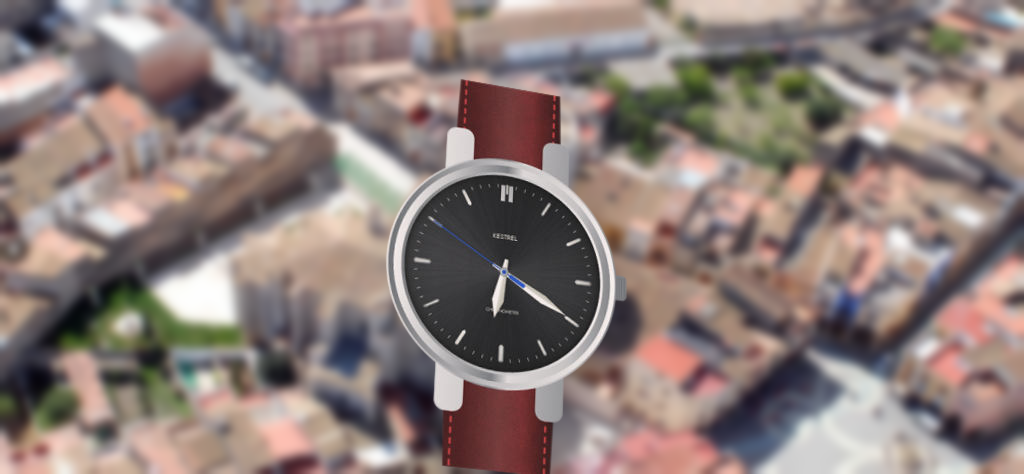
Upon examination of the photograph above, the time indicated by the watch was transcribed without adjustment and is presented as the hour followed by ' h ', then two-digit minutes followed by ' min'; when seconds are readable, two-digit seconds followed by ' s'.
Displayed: 6 h 19 min 50 s
